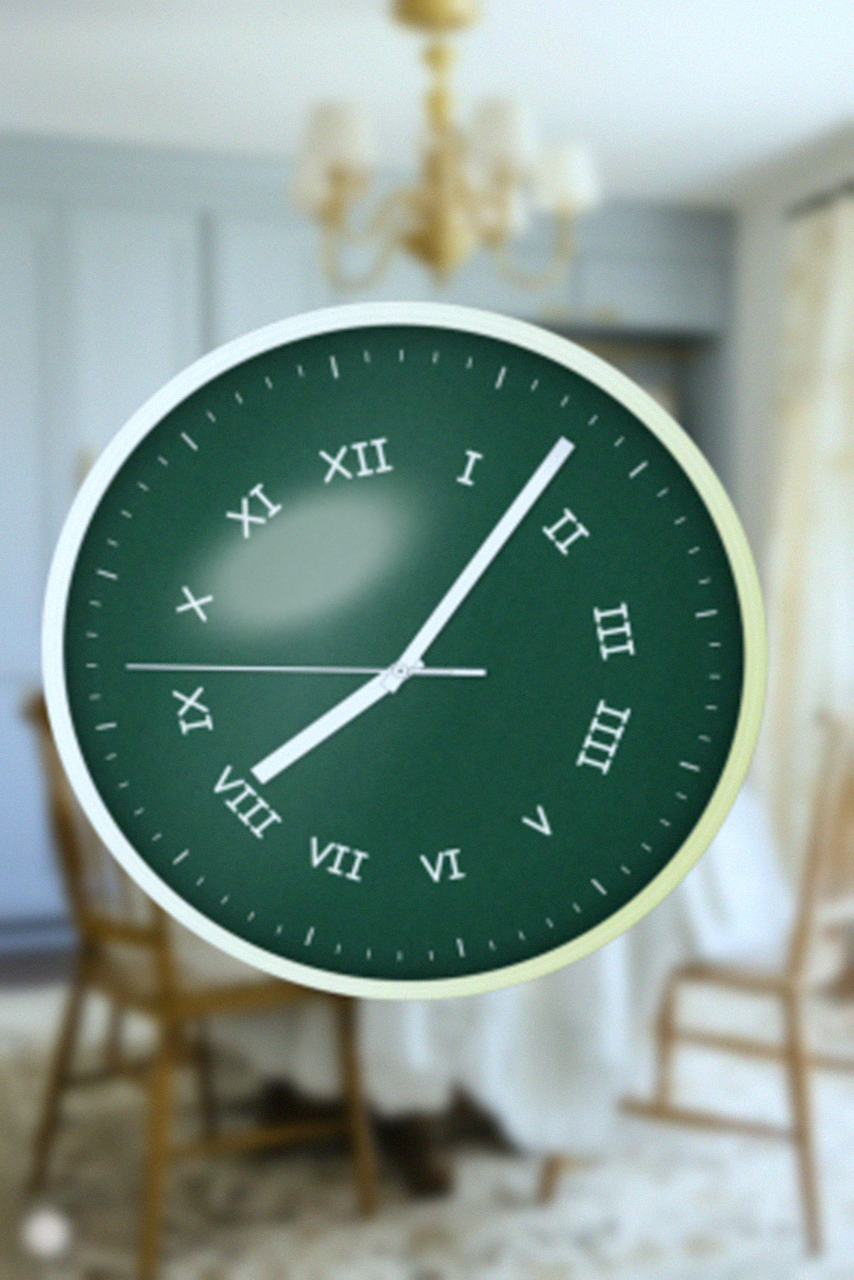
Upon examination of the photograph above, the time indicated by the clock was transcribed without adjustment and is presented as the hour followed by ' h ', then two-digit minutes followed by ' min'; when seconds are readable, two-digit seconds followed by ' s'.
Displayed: 8 h 07 min 47 s
